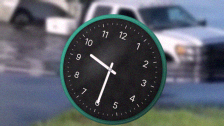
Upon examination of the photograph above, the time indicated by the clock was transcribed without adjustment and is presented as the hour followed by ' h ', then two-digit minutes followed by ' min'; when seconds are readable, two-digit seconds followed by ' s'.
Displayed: 9 h 30 min
